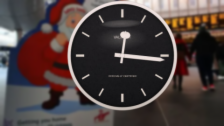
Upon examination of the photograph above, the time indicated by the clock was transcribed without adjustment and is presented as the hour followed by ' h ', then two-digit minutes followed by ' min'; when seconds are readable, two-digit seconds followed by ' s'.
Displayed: 12 h 16 min
